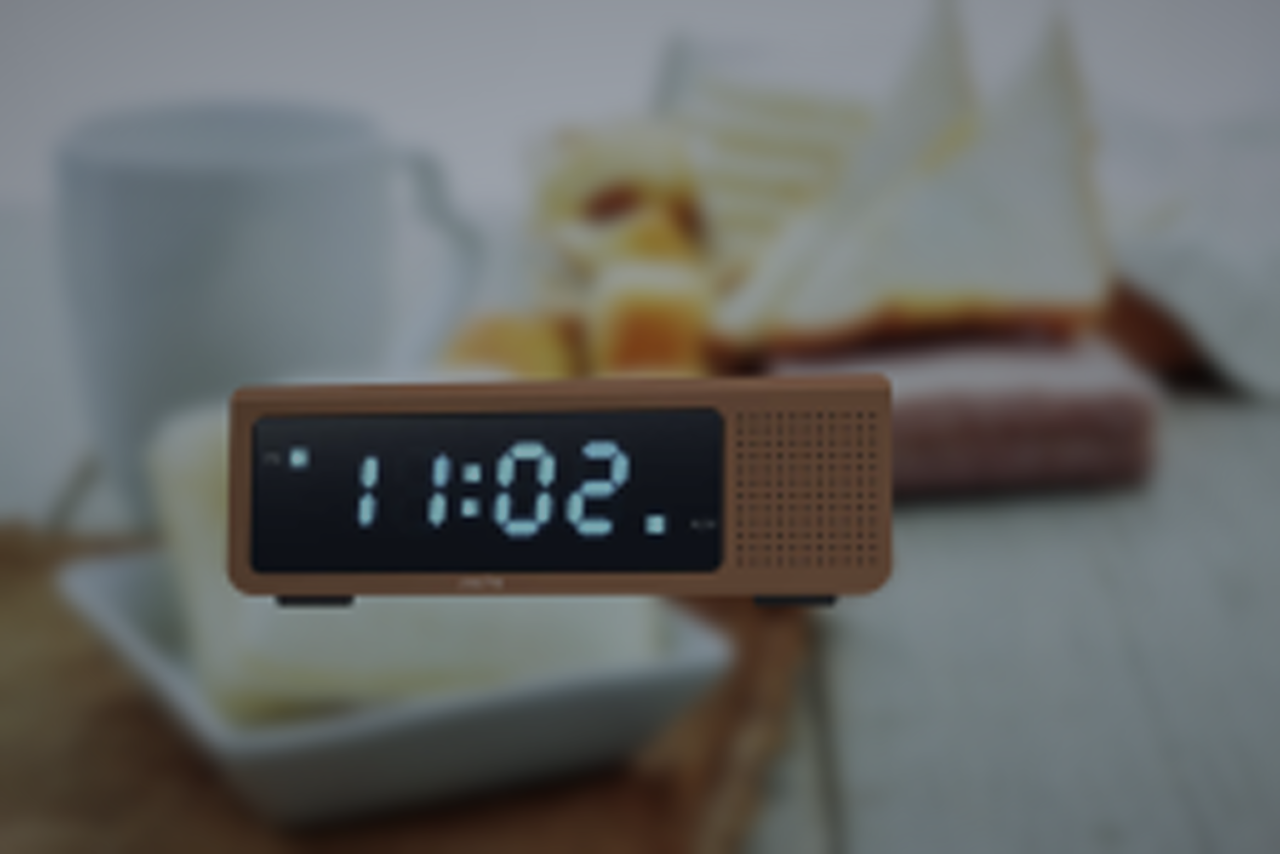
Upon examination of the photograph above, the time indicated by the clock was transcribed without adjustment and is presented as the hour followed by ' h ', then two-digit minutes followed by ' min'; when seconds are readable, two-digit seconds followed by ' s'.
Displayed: 11 h 02 min
